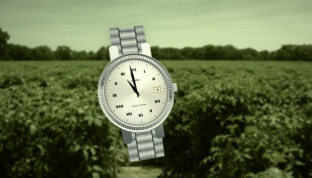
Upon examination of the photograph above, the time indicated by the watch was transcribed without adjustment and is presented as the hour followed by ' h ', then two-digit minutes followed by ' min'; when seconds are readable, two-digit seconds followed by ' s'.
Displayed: 10 h 59 min
